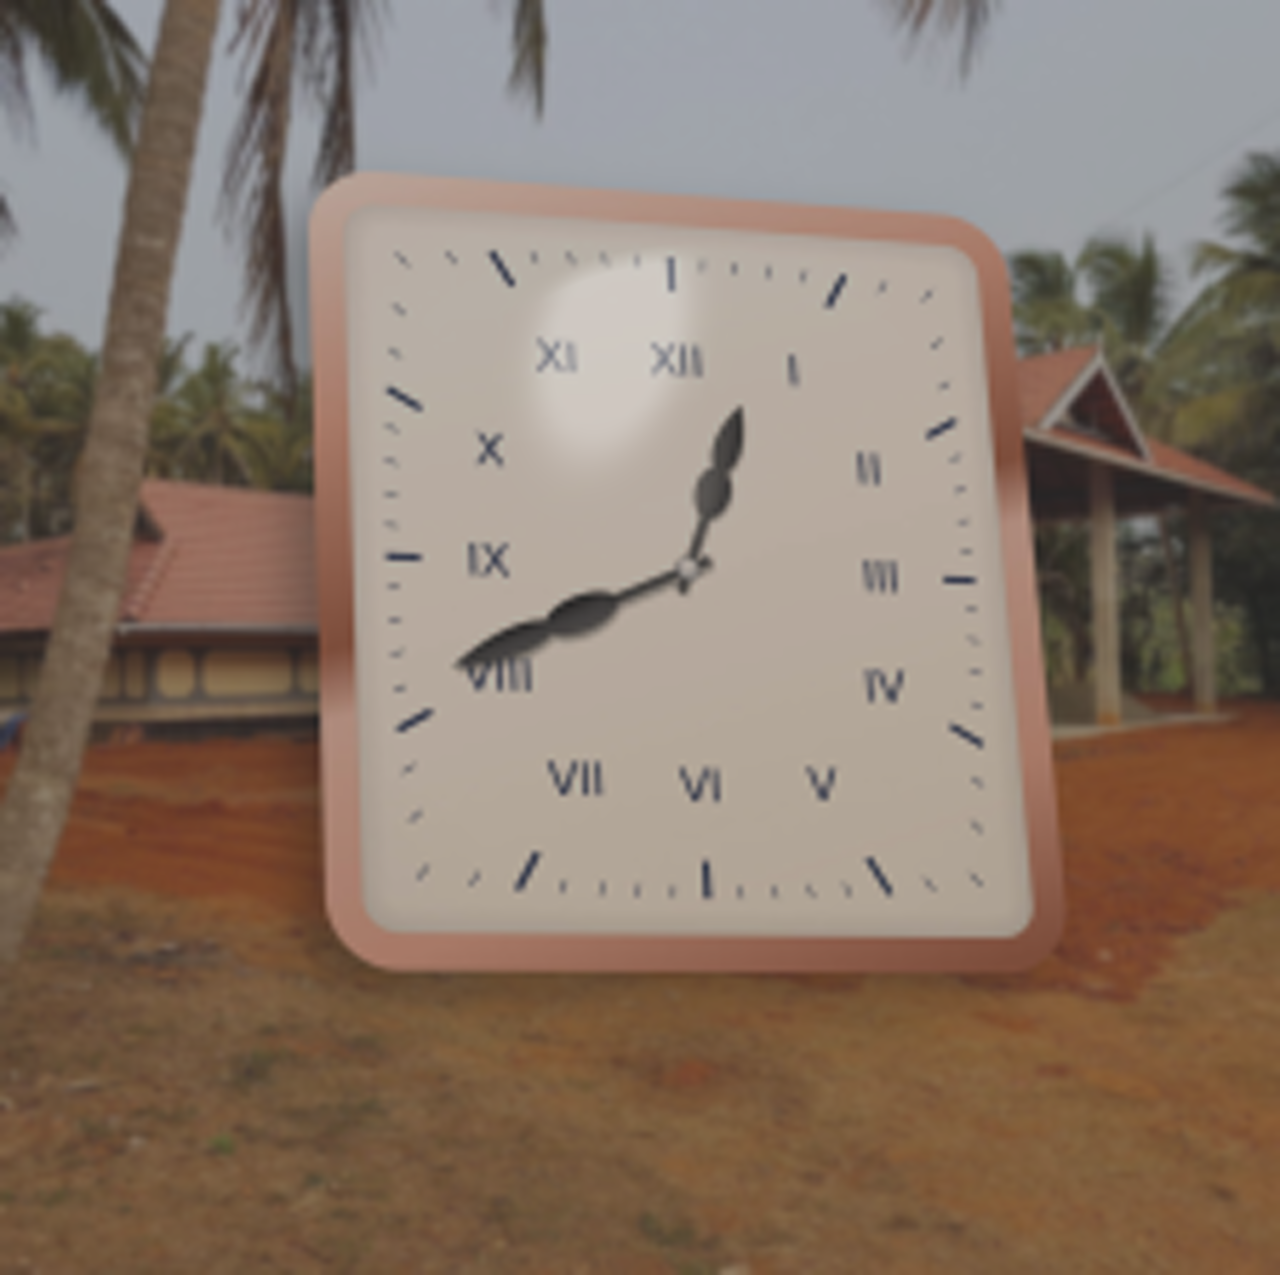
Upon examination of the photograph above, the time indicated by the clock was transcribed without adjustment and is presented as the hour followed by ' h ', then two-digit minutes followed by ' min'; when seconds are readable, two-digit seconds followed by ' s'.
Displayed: 12 h 41 min
